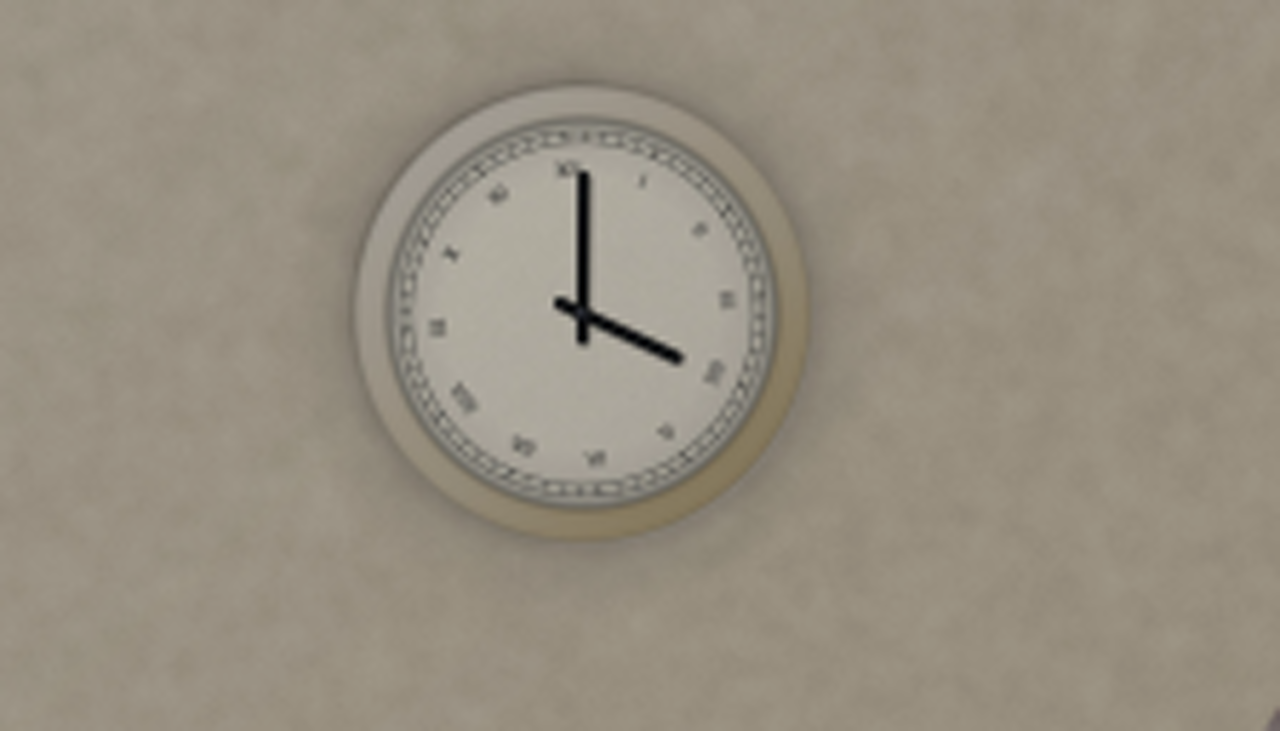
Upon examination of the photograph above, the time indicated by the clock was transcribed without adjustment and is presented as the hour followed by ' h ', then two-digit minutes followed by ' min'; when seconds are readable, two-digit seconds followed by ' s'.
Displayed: 4 h 01 min
